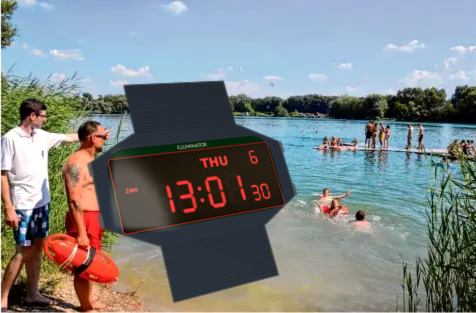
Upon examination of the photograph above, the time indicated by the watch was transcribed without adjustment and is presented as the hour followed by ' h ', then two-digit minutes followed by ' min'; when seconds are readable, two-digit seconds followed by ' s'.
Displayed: 13 h 01 min 30 s
